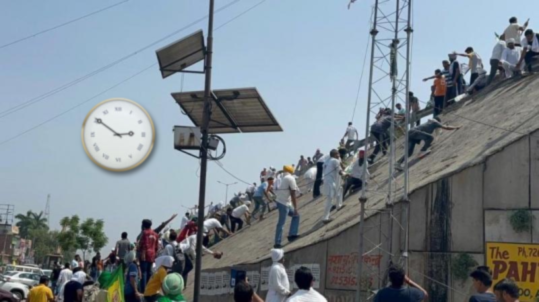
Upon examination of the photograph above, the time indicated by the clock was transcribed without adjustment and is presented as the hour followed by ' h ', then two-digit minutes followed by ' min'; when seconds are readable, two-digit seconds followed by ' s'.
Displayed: 2 h 51 min
